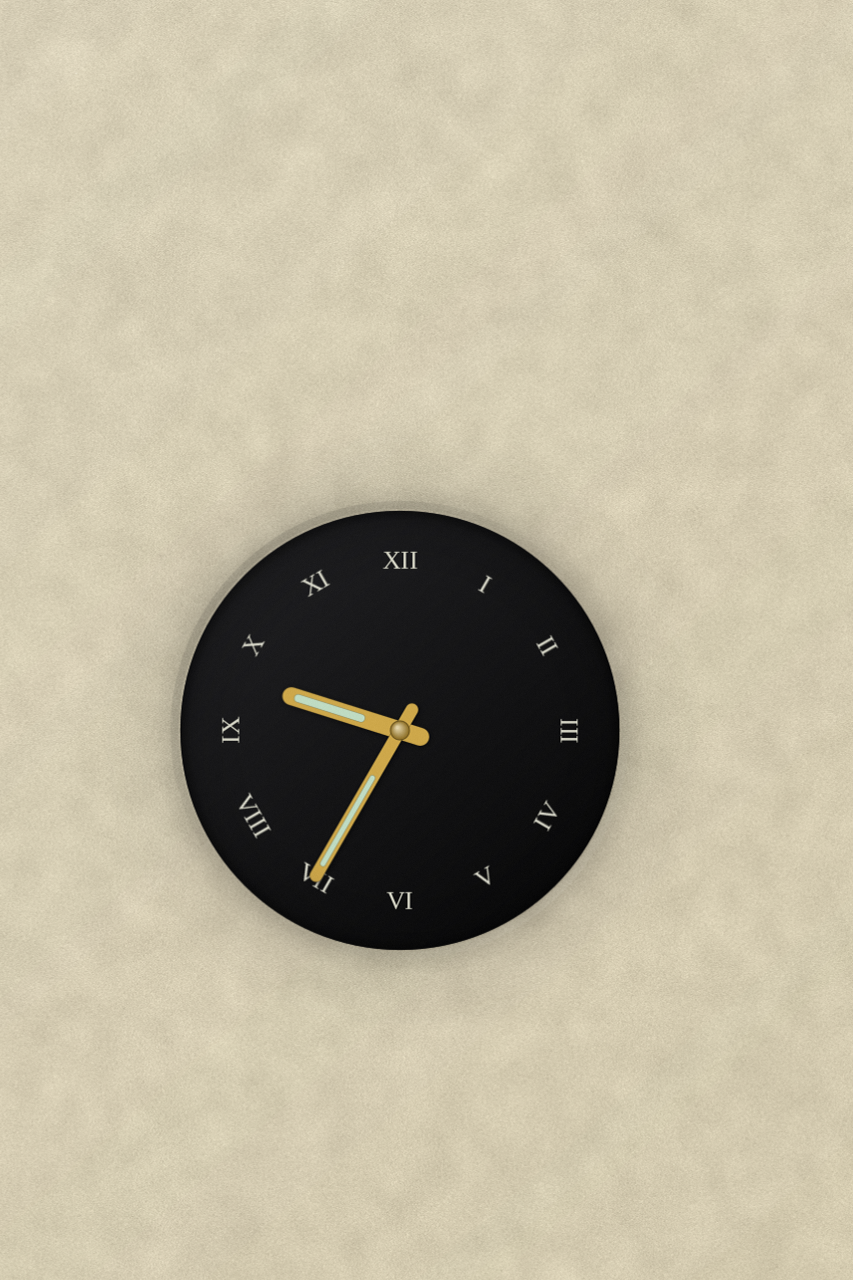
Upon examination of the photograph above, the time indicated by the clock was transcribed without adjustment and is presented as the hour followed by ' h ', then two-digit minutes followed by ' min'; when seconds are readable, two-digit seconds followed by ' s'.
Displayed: 9 h 35 min
